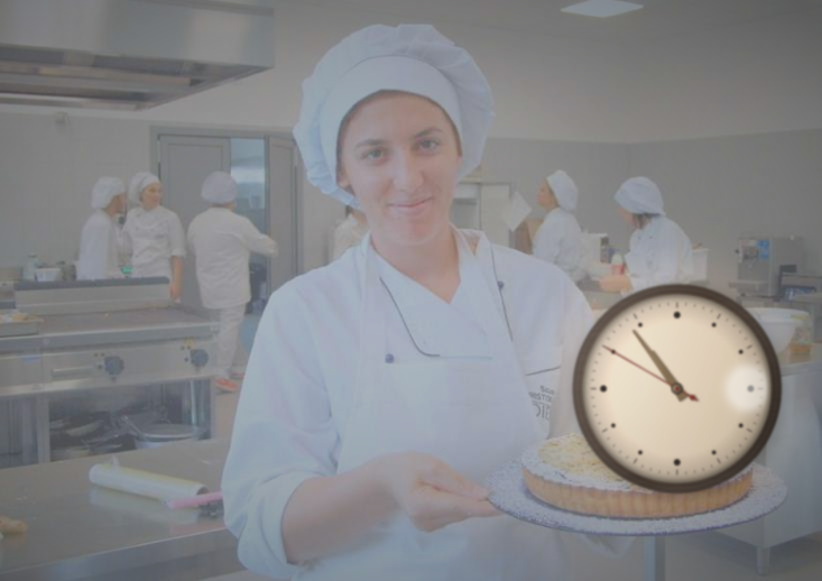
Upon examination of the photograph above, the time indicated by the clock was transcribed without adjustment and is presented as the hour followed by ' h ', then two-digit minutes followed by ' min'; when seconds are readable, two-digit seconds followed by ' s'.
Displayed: 10 h 53 min 50 s
